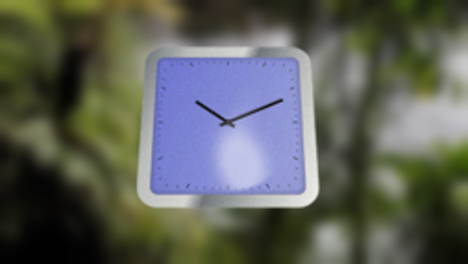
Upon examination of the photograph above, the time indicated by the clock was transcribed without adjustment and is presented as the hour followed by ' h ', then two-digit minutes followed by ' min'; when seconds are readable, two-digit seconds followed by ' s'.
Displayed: 10 h 11 min
